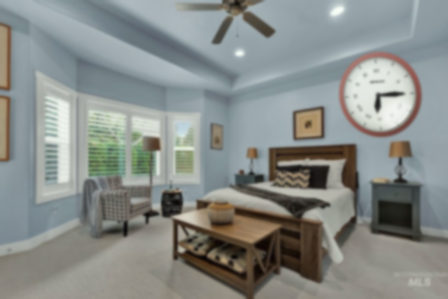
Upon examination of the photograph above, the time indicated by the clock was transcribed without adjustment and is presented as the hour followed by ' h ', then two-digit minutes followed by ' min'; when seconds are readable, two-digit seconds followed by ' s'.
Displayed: 6 h 15 min
